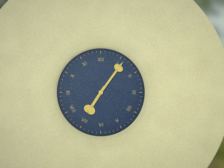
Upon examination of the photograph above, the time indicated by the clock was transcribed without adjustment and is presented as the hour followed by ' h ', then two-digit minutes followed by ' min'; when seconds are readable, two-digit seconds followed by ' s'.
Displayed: 7 h 06 min
